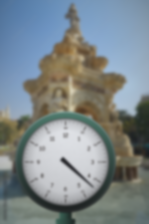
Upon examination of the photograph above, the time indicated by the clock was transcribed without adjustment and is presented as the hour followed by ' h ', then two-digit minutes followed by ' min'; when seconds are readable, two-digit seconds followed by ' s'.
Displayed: 4 h 22 min
